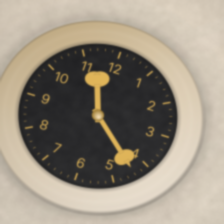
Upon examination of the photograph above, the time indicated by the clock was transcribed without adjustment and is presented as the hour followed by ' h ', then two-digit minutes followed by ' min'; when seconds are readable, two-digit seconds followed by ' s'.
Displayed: 11 h 22 min
